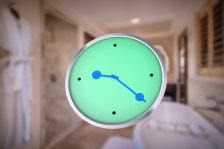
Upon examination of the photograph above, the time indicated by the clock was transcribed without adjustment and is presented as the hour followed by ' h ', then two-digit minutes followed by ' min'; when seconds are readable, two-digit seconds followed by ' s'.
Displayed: 9 h 22 min
